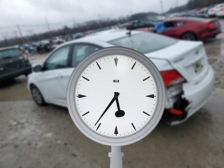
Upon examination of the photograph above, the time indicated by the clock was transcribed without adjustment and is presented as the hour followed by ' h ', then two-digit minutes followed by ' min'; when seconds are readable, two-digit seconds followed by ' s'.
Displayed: 5 h 36 min
